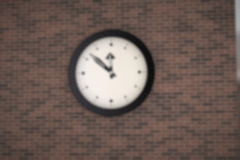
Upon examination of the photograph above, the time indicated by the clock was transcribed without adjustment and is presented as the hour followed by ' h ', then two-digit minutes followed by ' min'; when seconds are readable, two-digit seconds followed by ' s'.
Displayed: 11 h 52 min
